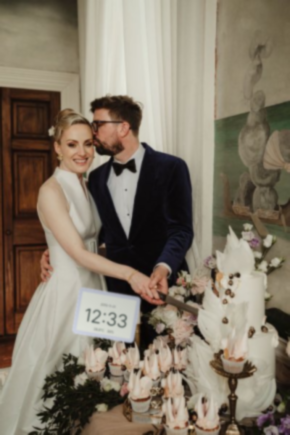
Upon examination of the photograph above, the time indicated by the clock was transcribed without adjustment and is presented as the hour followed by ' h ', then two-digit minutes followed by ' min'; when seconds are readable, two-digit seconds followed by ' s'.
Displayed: 12 h 33 min
